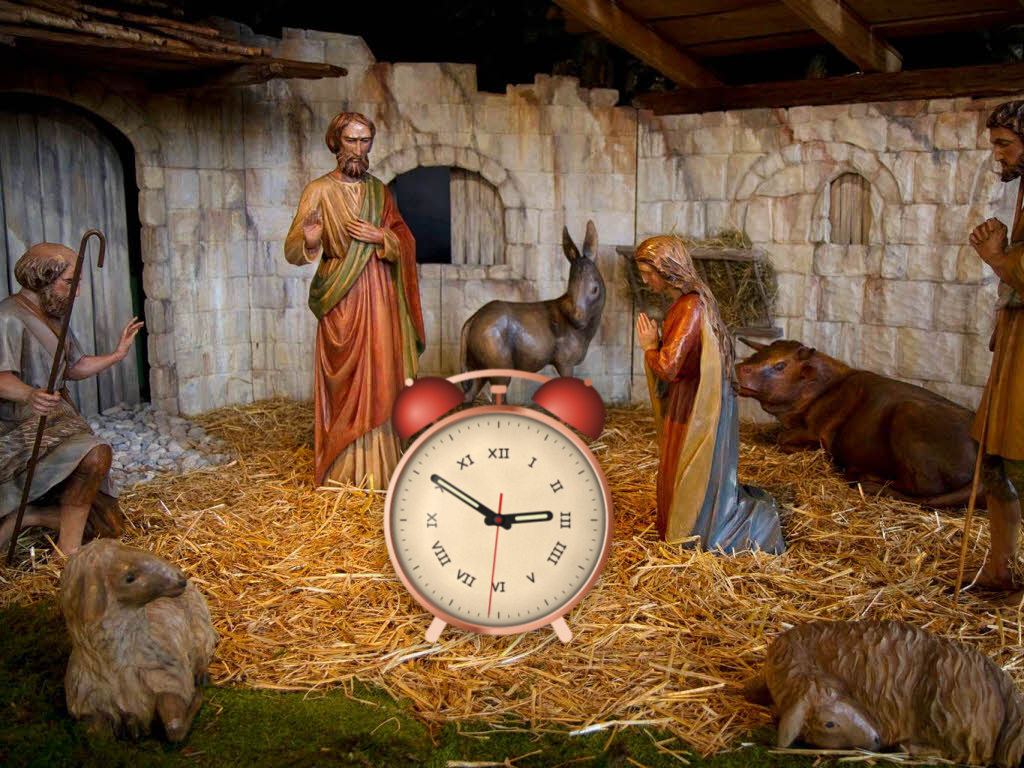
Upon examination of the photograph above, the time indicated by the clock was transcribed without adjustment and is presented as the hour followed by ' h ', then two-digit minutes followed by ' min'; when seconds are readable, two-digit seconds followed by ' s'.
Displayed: 2 h 50 min 31 s
